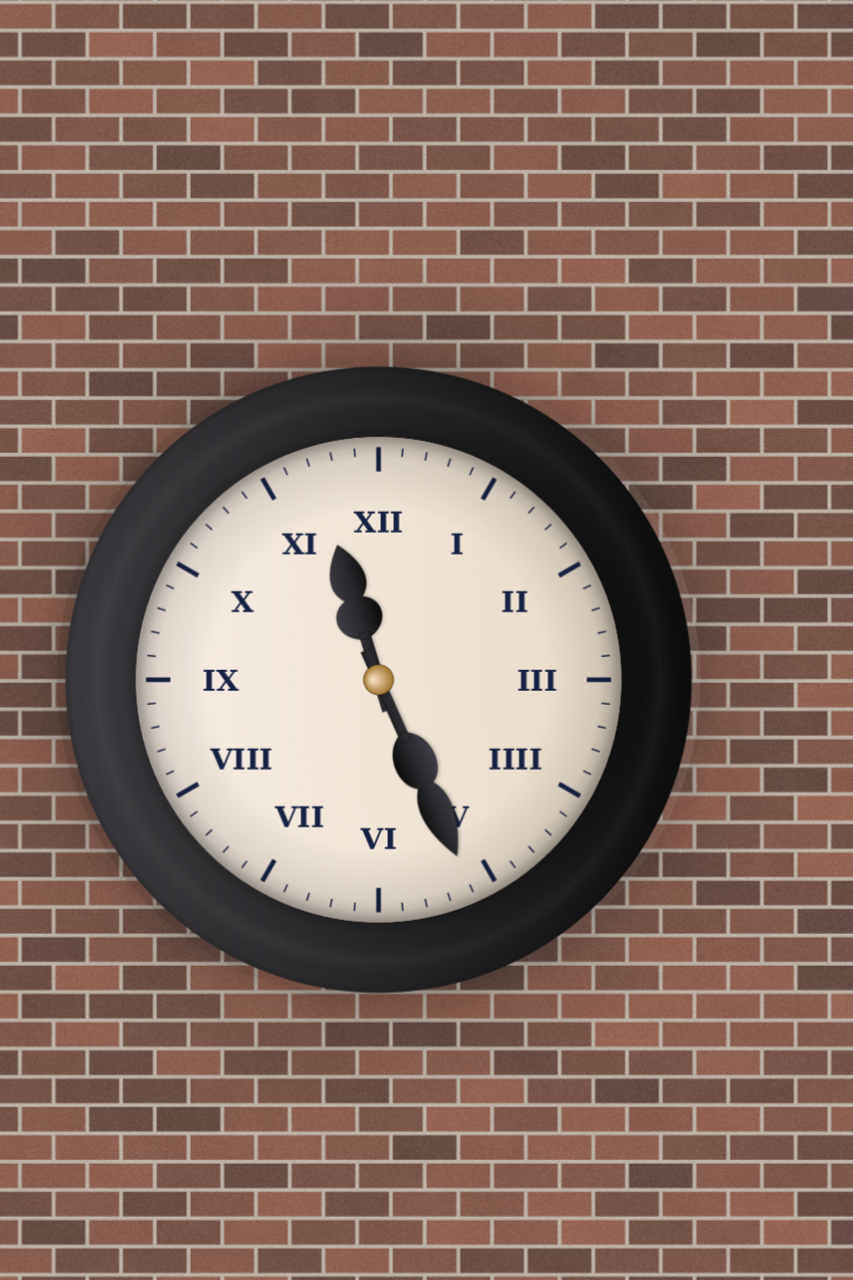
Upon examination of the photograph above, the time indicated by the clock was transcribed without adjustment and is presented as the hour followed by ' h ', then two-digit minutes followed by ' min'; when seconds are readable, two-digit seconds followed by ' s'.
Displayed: 11 h 26 min
